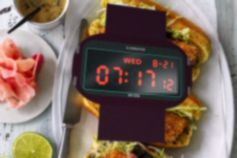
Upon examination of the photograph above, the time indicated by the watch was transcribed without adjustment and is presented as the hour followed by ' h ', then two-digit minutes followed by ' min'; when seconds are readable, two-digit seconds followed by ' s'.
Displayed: 7 h 17 min 12 s
